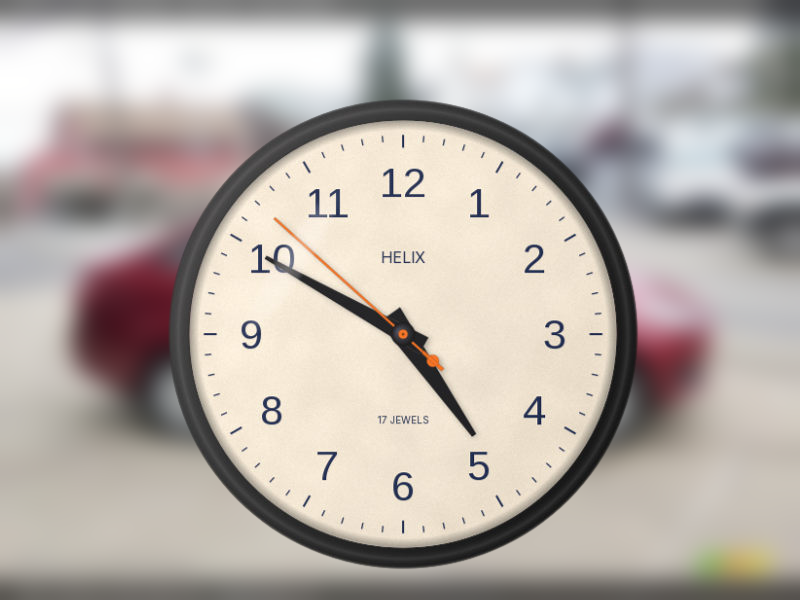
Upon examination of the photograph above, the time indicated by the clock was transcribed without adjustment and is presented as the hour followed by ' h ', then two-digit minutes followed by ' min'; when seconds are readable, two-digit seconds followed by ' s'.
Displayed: 4 h 49 min 52 s
